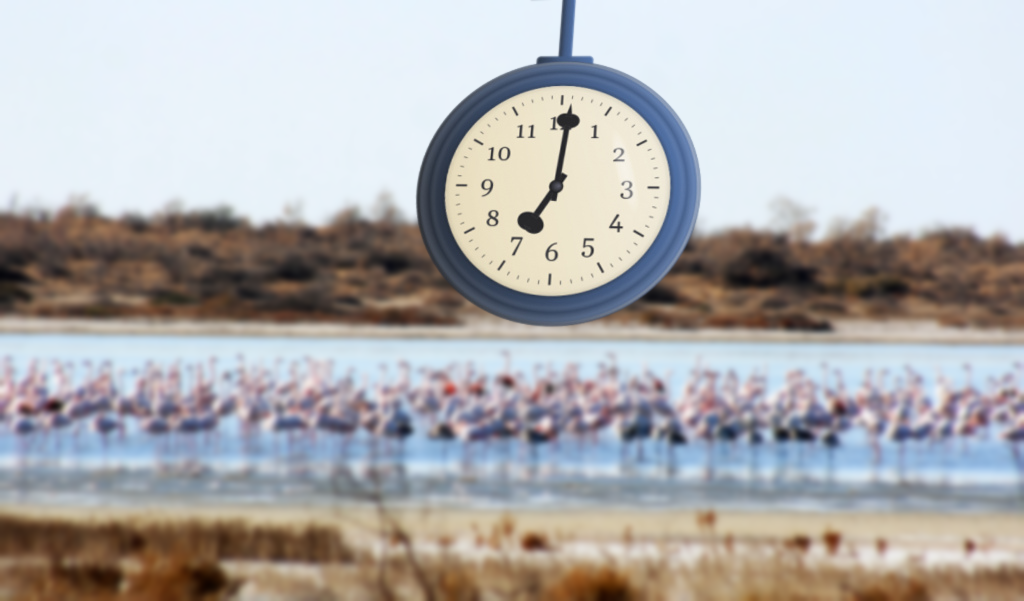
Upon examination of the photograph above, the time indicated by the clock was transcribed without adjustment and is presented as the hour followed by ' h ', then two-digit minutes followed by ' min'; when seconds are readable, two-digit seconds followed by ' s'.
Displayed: 7 h 01 min
